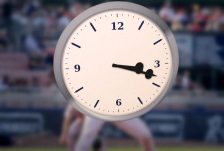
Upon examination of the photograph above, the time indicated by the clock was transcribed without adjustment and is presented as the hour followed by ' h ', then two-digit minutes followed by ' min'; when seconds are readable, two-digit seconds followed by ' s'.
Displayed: 3 h 18 min
